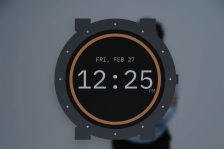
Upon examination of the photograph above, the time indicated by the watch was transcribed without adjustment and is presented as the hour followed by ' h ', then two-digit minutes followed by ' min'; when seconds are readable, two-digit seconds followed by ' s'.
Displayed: 12 h 25 min
